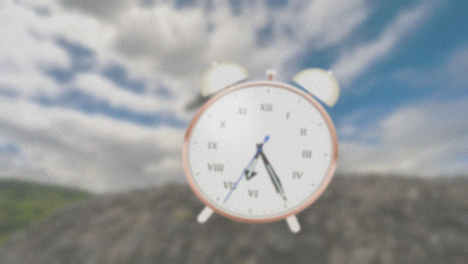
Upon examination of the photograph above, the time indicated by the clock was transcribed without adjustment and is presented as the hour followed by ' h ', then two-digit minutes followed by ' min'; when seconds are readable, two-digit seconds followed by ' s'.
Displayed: 6 h 24 min 34 s
